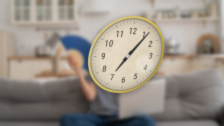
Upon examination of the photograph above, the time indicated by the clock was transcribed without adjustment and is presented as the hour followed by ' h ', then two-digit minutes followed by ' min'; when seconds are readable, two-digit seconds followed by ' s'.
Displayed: 7 h 06 min
